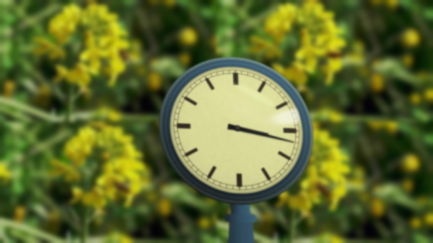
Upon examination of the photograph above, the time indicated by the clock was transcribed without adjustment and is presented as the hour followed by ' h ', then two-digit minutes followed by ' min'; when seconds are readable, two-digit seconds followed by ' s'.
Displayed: 3 h 17 min
